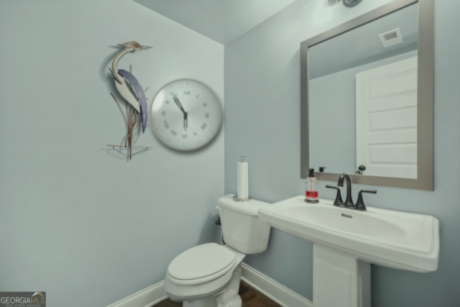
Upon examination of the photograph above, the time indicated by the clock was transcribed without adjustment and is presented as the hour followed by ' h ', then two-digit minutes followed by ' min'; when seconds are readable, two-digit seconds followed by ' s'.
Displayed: 5 h 54 min
